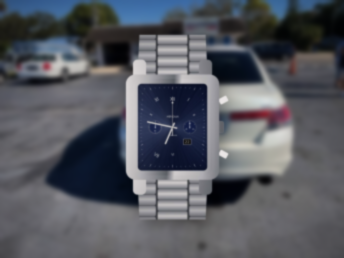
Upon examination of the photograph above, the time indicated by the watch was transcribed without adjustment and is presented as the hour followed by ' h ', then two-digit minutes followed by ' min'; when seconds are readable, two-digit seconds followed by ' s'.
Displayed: 6 h 47 min
